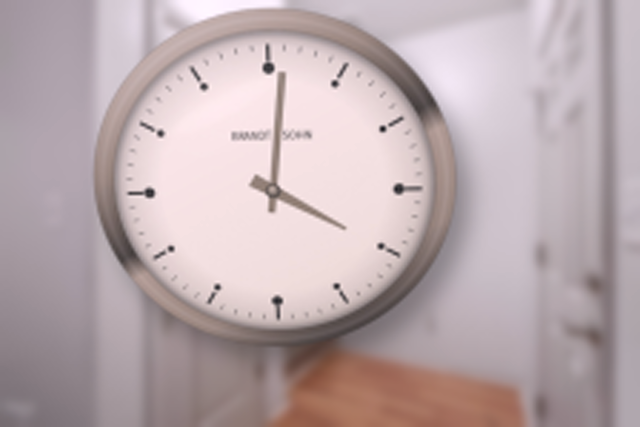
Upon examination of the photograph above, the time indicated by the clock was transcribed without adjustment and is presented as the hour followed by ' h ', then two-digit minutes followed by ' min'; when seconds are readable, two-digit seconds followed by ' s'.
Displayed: 4 h 01 min
